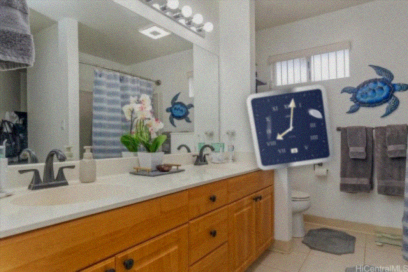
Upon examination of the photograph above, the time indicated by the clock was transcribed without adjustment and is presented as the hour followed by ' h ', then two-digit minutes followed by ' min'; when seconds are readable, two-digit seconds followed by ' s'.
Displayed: 8 h 02 min
